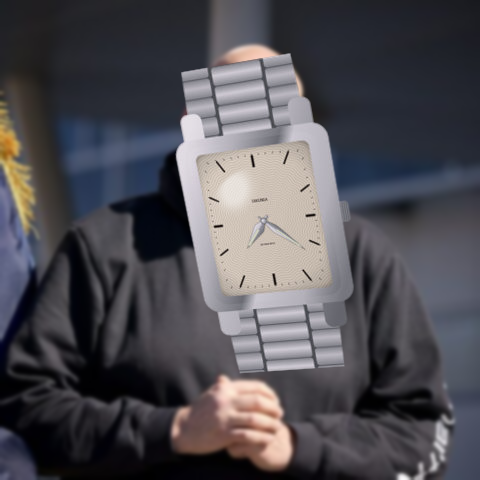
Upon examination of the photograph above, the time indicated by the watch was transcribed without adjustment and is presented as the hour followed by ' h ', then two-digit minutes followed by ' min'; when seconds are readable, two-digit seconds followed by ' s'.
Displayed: 7 h 22 min
